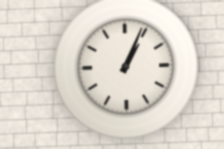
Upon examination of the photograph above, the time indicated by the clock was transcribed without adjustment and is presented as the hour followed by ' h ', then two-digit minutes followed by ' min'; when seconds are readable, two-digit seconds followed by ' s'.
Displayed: 1 h 04 min
